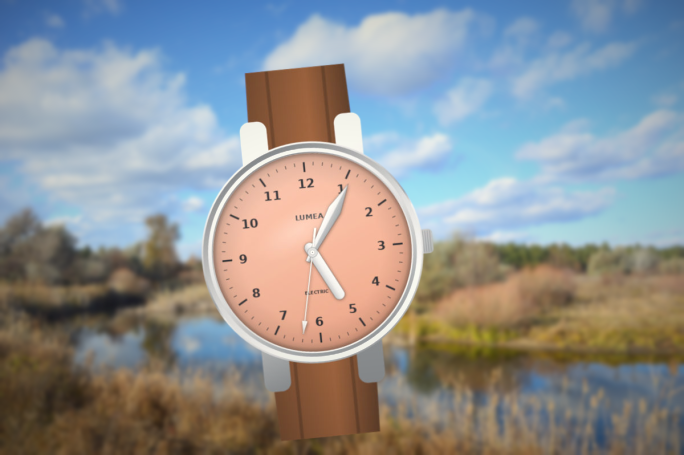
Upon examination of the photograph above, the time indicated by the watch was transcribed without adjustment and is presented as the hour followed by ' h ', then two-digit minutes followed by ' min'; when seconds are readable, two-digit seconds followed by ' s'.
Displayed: 5 h 05 min 32 s
